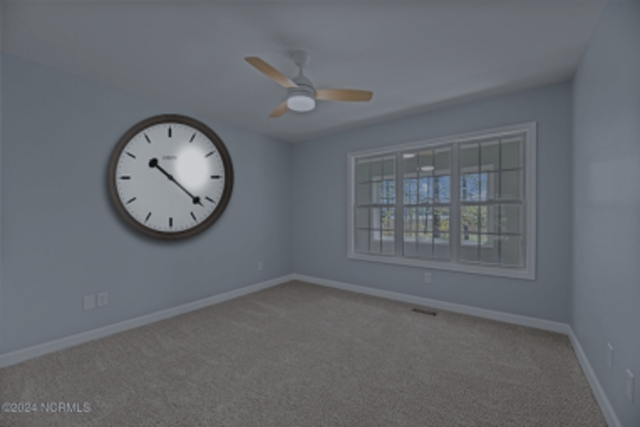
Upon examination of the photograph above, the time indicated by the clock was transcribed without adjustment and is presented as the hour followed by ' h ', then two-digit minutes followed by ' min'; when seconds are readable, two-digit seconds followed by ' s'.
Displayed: 10 h 22 min
